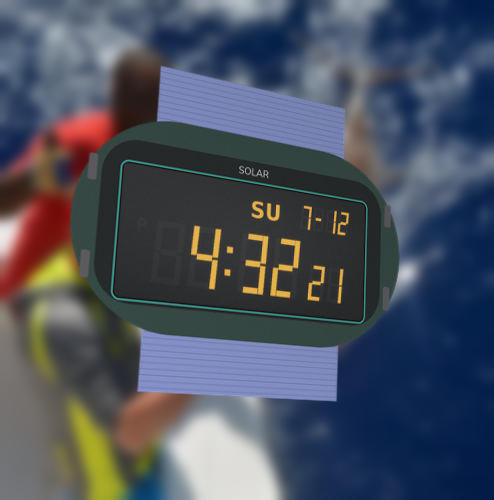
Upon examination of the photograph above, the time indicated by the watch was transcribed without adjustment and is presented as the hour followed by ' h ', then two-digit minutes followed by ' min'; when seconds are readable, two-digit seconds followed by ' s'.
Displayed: 4 h 32 min 21 s
